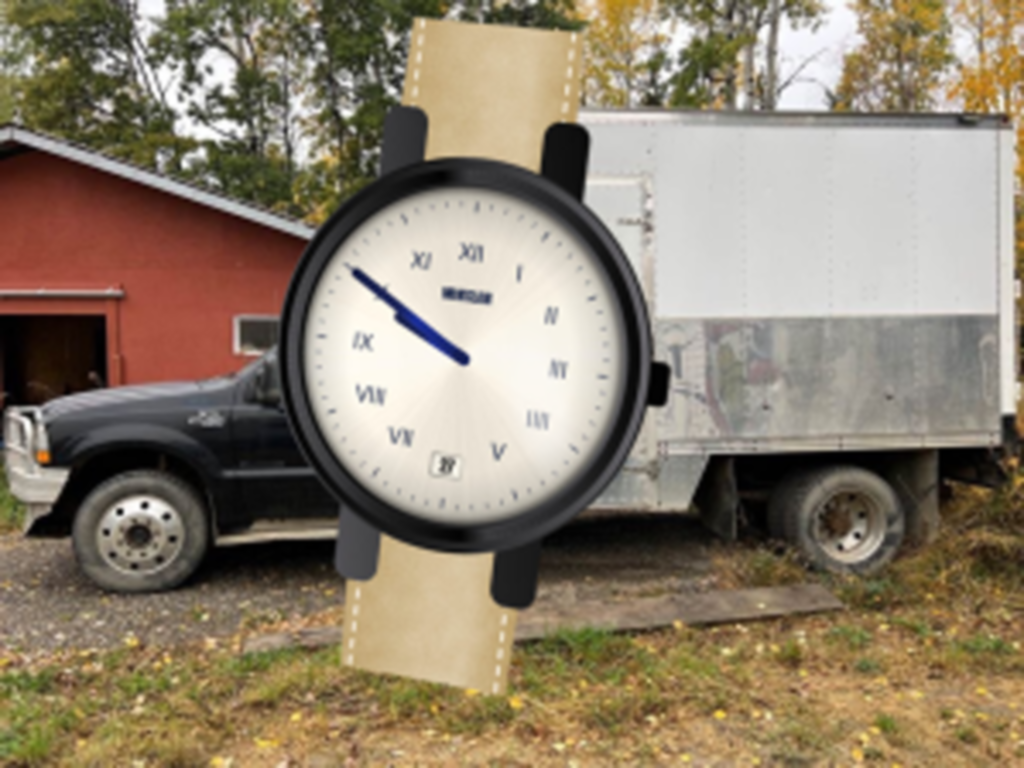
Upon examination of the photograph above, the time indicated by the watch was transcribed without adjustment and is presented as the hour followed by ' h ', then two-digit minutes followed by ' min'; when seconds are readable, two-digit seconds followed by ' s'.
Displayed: 9 h 50 min
